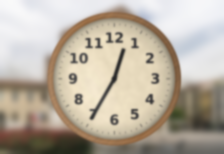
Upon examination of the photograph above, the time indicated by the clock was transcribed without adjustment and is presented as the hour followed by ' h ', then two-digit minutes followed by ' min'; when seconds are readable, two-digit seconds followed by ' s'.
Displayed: 12 h 35 min
